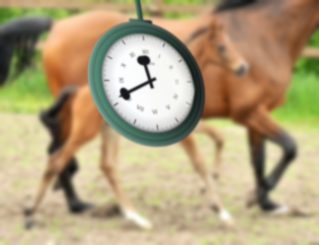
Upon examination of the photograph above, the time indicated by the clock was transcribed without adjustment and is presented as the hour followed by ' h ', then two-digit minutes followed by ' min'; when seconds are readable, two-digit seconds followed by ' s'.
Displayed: 11 h 41 min
